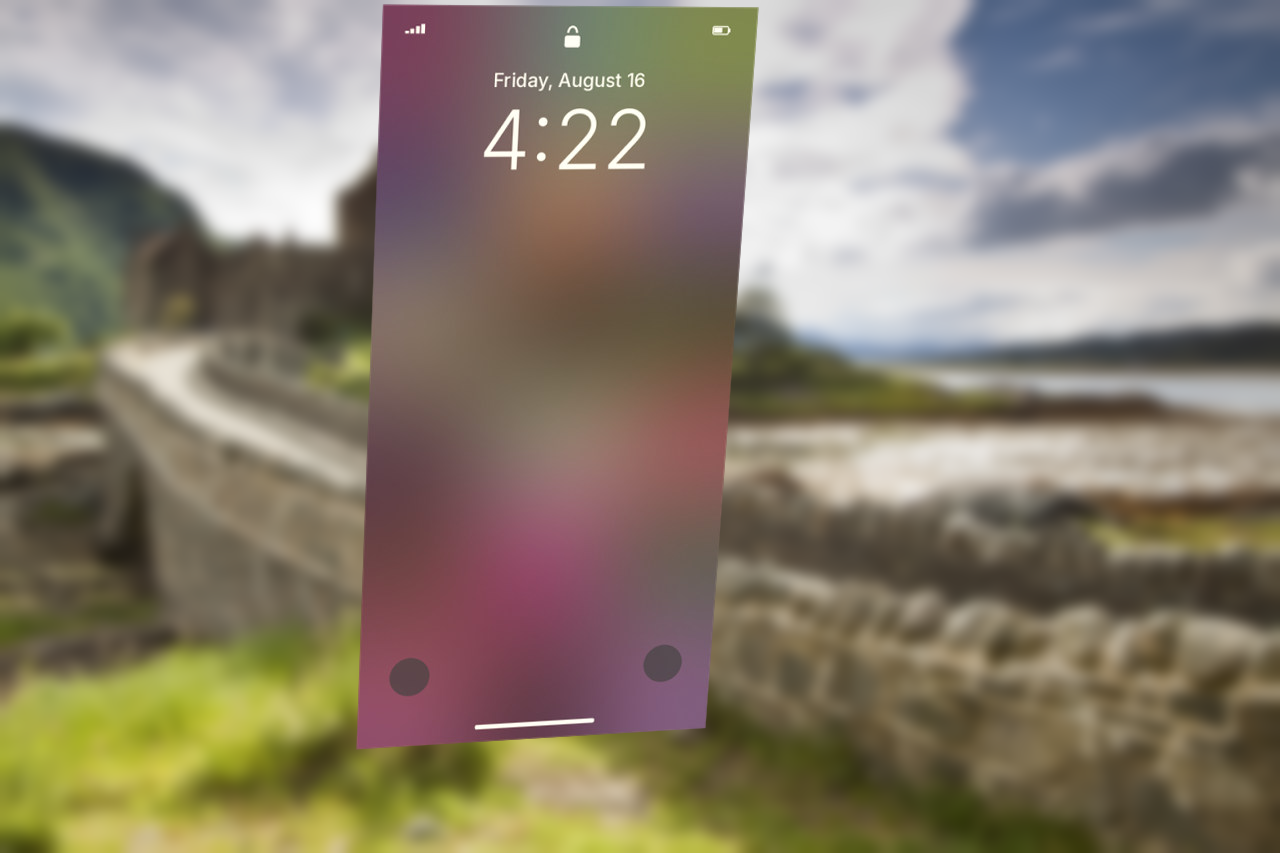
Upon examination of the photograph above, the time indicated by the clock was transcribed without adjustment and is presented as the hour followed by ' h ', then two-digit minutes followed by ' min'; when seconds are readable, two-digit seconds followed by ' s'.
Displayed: 4 h 22 min
